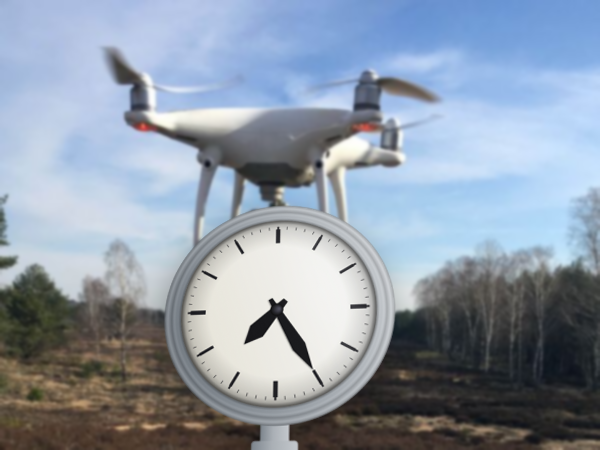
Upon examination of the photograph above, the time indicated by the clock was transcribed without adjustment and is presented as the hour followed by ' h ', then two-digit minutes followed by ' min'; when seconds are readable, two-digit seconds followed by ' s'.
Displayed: 7 h 25 min
